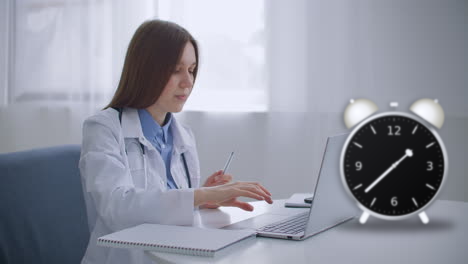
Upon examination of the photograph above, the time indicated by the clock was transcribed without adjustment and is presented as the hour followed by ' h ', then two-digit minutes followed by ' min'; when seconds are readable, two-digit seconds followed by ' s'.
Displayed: 1 h 38 min
